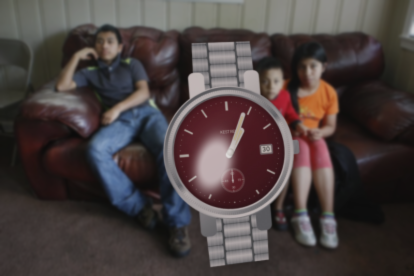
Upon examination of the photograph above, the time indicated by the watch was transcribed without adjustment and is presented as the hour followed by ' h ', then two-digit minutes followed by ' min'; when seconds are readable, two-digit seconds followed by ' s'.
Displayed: 1 h 04 min
